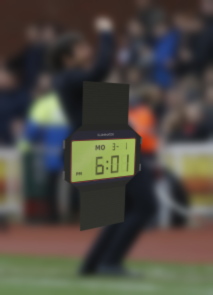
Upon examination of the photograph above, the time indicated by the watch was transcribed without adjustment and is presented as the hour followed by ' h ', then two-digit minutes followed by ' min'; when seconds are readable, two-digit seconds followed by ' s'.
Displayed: 6 h 01 min
